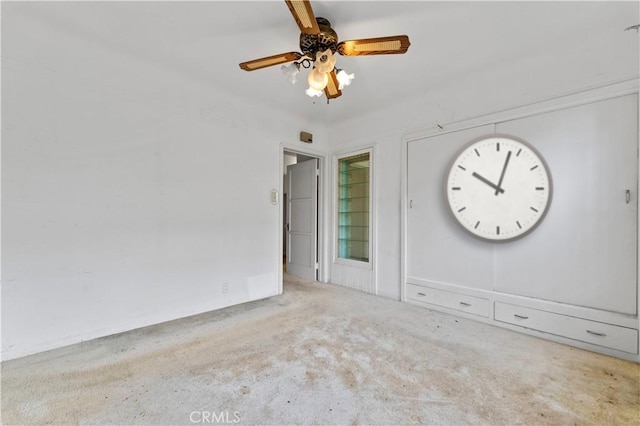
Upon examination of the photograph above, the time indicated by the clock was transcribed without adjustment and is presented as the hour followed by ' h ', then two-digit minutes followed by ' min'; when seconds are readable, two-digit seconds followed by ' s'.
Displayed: 10 h 03 min
